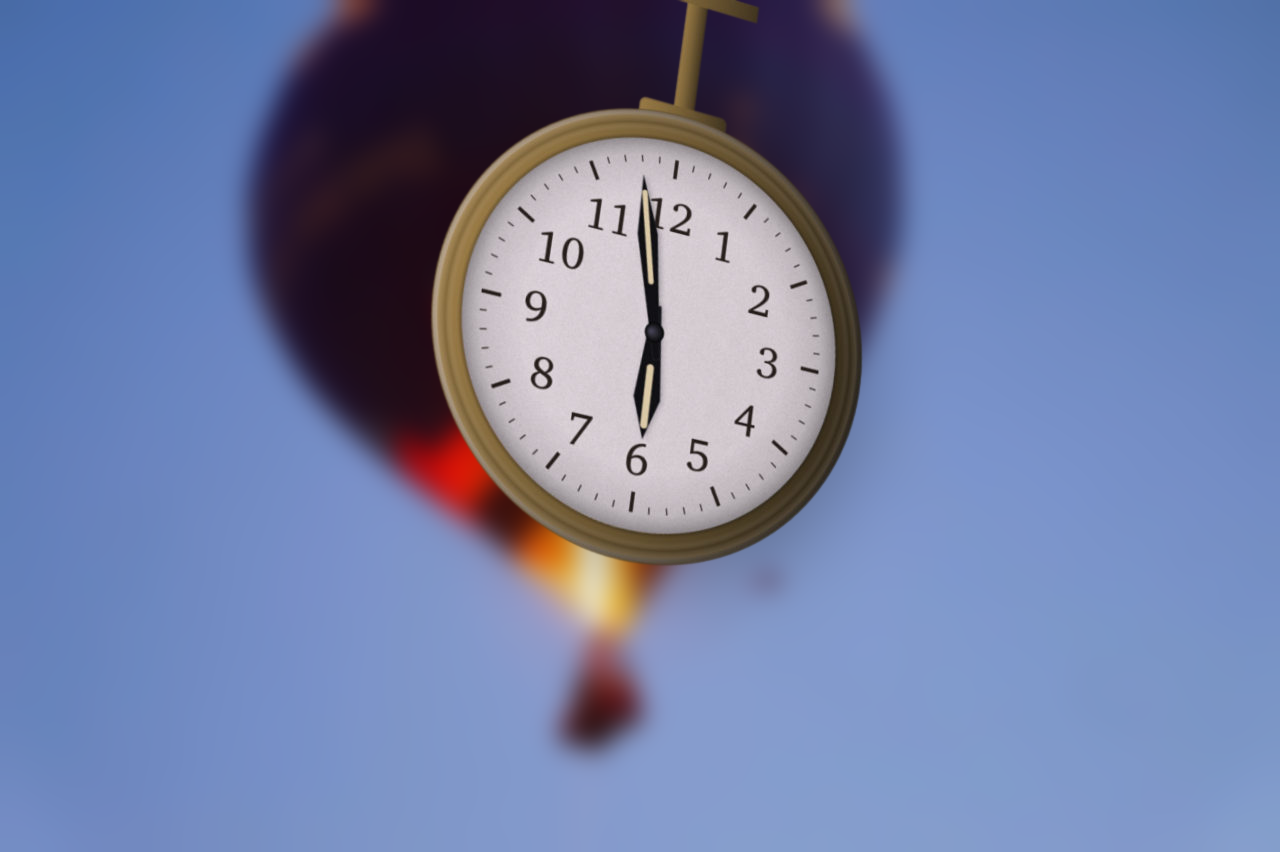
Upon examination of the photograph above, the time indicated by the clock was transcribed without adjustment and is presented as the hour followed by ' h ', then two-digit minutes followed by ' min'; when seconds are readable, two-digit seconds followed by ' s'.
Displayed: 5 h 58 min
